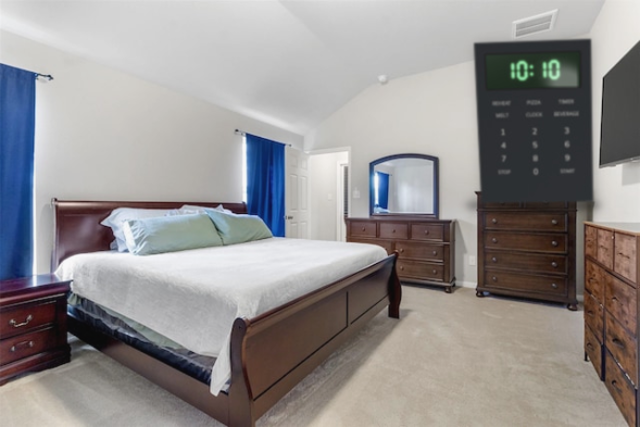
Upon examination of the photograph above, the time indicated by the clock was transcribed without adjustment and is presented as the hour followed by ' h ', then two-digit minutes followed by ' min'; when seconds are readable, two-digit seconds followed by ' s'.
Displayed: 10 h 10 min
